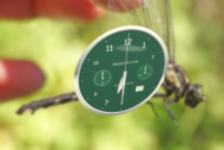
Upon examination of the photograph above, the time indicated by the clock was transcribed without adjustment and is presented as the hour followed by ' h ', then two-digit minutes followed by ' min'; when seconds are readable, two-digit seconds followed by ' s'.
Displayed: 6 h 30 min
